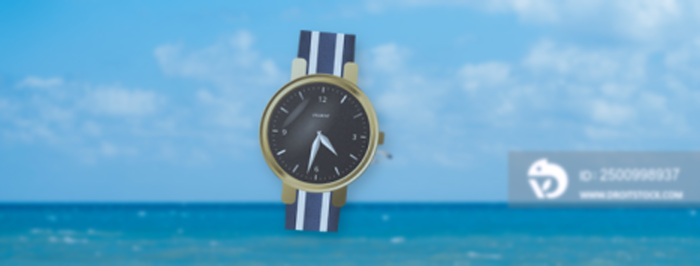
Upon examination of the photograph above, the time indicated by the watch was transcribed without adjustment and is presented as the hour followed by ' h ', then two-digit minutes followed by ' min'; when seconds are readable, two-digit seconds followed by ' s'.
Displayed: 4 h 32 min
